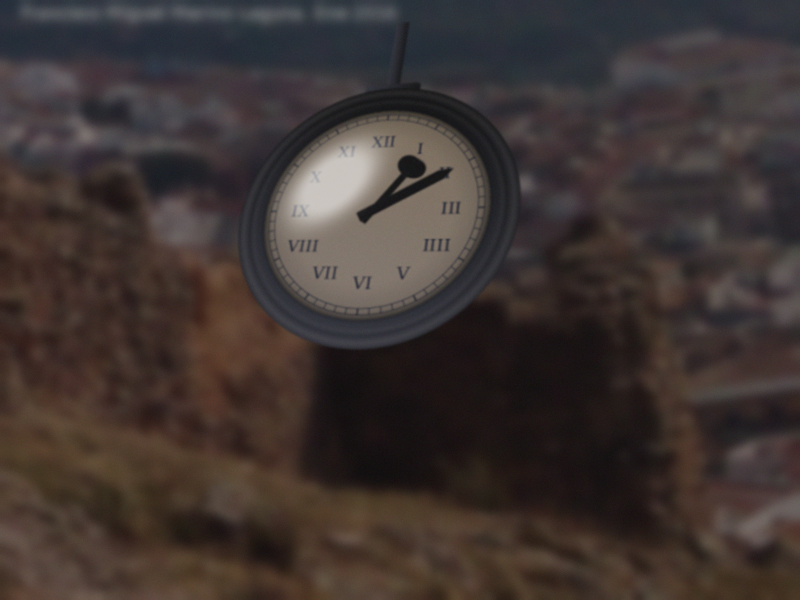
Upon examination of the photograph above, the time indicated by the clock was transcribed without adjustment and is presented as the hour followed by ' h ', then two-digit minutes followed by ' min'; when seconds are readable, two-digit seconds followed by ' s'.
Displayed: 1 h 10 min
